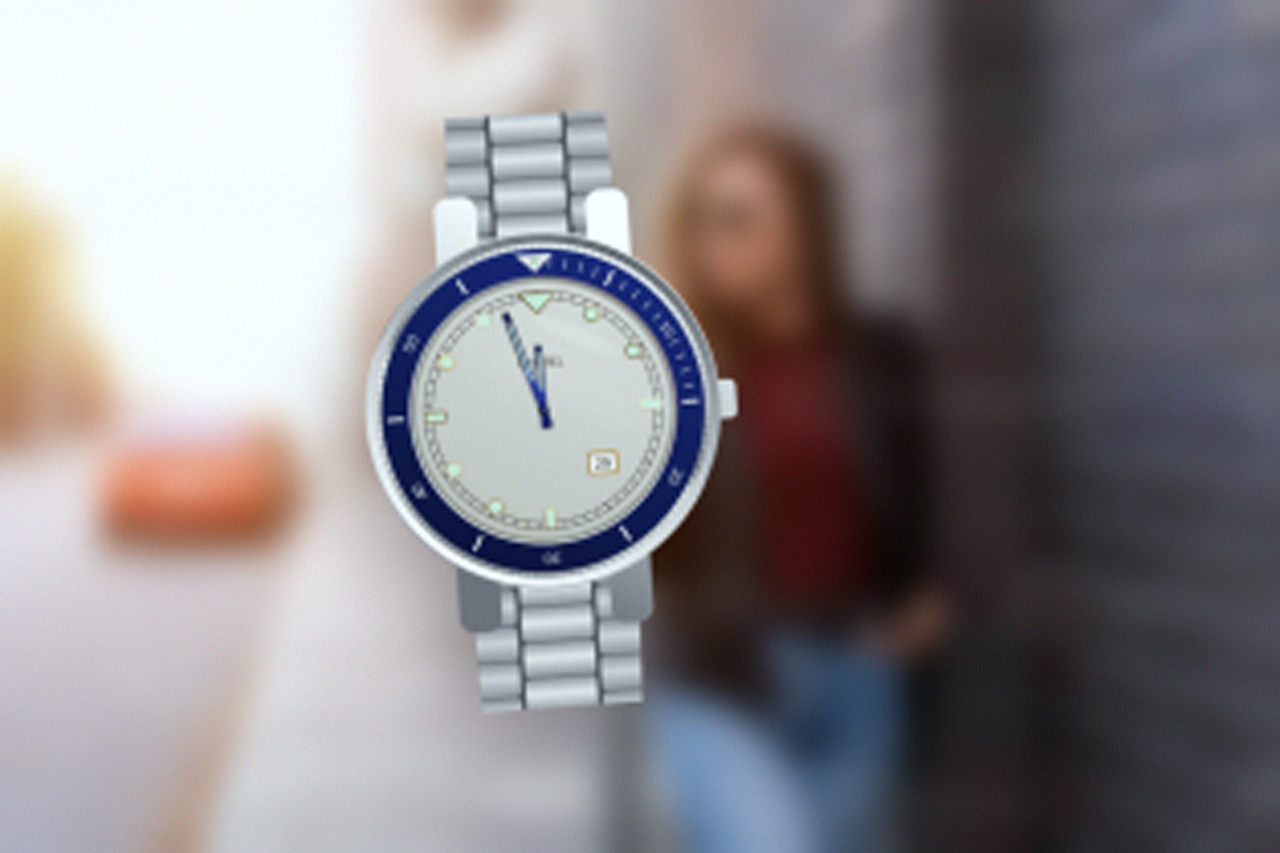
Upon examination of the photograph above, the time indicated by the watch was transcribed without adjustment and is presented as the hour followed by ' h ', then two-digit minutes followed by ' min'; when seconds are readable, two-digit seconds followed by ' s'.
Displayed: 11 h 57 min
